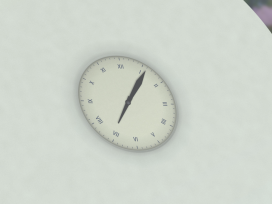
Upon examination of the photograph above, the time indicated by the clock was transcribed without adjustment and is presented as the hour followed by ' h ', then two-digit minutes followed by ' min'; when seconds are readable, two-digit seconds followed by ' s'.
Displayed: 7 h 06 min
